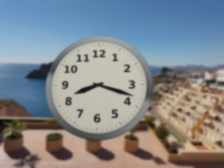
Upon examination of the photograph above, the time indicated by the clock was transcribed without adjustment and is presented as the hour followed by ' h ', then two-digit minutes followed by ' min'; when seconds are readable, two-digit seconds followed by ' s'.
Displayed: 8 h 18 min
